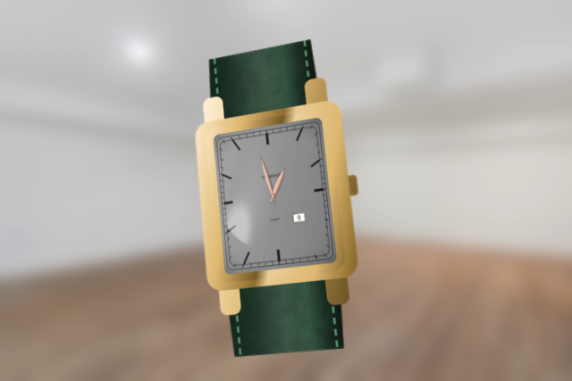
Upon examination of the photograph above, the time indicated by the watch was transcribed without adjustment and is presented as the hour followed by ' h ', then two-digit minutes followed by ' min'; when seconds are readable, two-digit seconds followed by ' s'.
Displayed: 12 h 58 min
